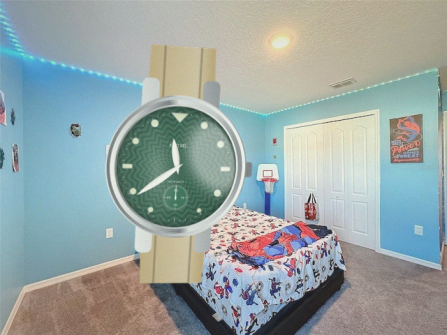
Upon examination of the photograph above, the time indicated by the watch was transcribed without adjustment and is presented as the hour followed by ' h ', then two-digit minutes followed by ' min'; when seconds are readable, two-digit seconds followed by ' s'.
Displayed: 11 h 39 min
